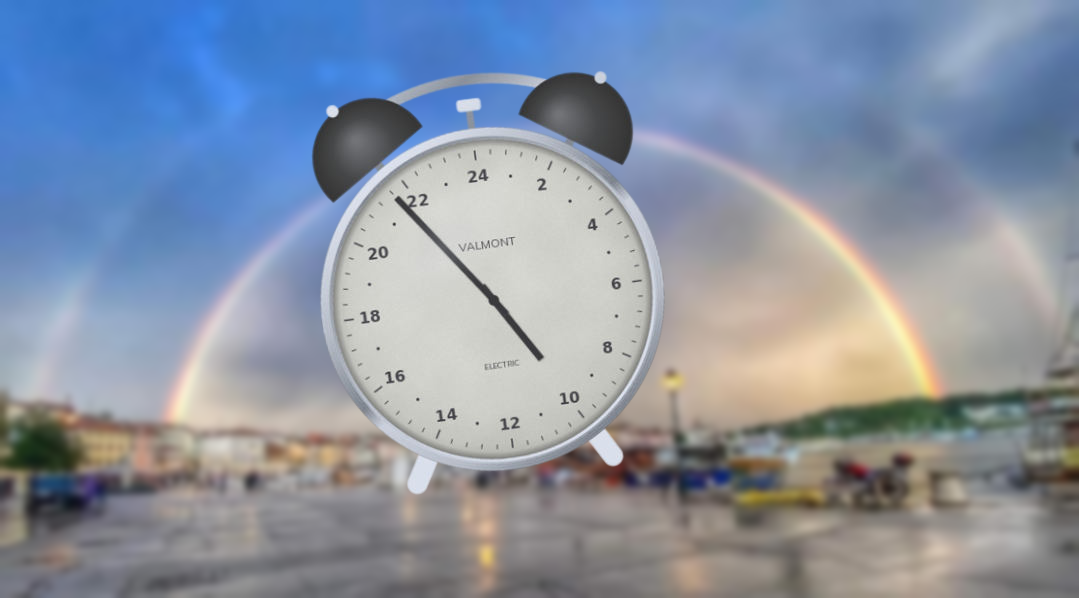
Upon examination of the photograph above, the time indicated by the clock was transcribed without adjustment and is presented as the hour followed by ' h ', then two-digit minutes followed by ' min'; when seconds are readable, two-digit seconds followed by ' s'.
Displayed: 9 h 54 min
